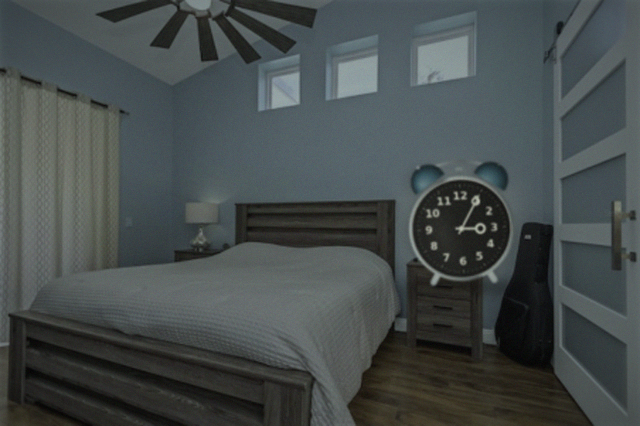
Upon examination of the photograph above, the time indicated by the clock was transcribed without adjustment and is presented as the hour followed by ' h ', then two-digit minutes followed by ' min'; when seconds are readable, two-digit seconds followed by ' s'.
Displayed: 3 h 05 min
